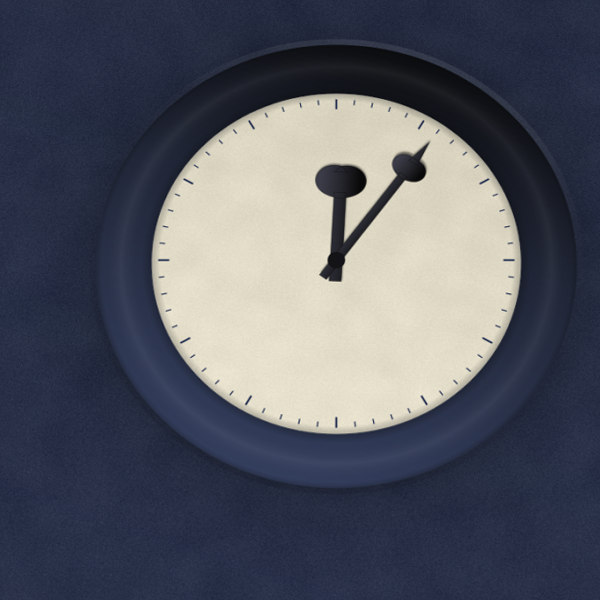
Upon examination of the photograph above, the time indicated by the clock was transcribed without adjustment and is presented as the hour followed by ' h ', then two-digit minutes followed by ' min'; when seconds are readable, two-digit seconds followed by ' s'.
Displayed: 12 h 06 min
